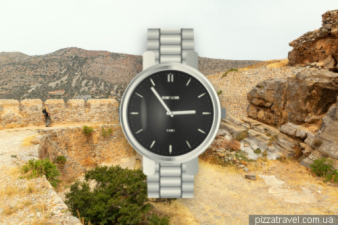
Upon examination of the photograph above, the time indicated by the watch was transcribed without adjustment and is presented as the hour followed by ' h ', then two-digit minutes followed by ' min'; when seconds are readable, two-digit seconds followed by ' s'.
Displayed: 2 h 54 min
